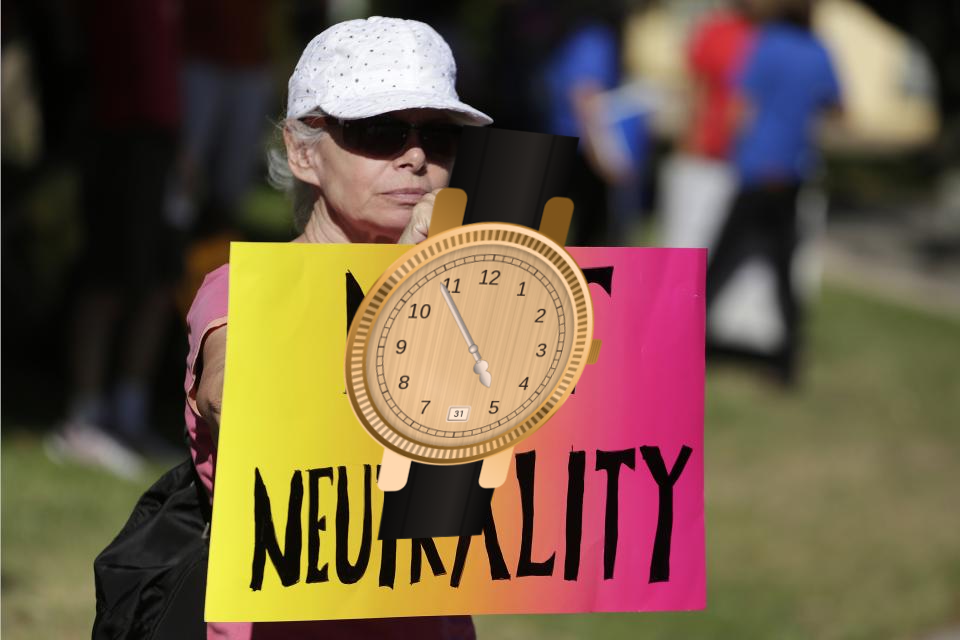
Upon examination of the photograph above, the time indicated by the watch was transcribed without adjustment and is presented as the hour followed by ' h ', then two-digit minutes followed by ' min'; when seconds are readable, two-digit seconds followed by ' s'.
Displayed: 4 h 54 min
